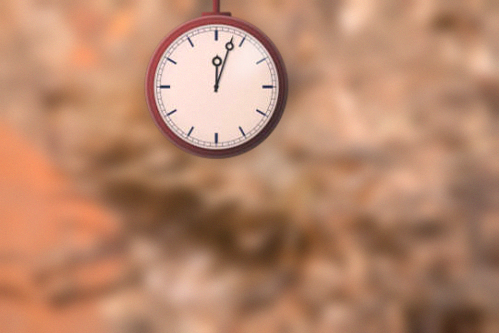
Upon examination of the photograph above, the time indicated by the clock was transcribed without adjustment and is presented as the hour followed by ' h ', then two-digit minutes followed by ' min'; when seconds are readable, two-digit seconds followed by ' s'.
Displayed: 12 h 03 min
